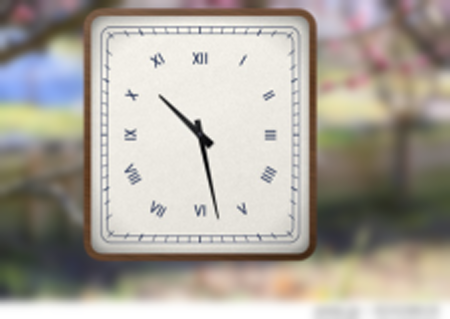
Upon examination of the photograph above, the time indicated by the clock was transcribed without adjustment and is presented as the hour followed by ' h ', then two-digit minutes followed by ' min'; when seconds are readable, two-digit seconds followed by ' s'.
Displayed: 10 h 28 min
